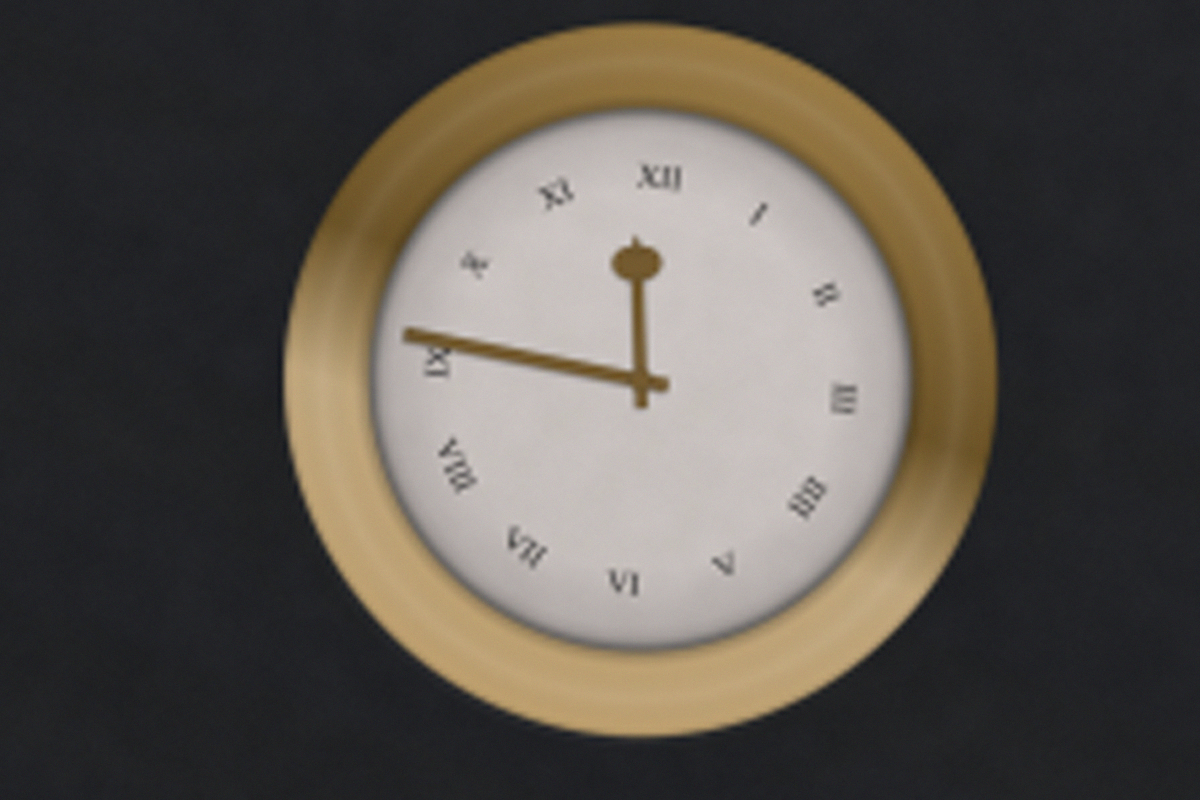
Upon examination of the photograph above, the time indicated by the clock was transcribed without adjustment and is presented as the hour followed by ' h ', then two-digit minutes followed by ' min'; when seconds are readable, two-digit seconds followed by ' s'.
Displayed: 11 h 46 min
